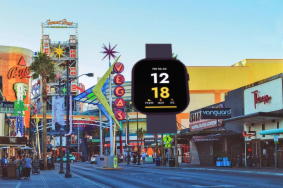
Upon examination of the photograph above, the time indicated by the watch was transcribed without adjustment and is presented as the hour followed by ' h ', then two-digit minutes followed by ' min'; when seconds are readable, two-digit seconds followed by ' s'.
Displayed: 12 h 18 min
